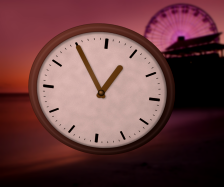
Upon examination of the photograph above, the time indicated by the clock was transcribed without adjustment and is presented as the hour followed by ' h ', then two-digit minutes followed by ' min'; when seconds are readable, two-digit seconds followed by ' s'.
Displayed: 12 h 55 min
